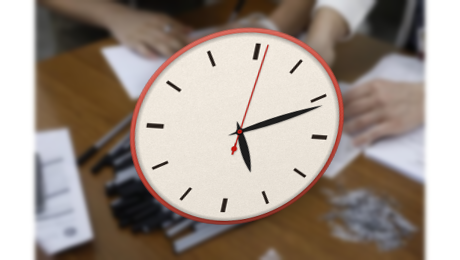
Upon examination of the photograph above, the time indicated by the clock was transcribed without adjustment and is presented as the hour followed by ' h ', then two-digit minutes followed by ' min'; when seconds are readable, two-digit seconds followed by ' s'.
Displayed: 5 h 11 min 01 s
